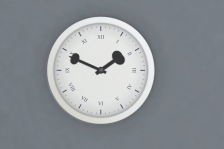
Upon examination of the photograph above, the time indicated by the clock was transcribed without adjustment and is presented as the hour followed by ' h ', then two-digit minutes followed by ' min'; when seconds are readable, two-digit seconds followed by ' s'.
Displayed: 1 h 49 min
